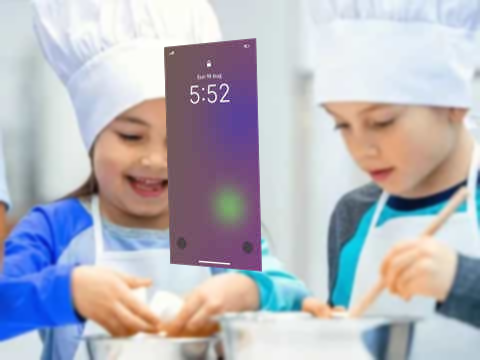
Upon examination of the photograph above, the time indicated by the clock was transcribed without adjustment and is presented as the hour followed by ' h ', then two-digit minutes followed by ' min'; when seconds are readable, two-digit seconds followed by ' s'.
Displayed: 5 h 52 min
